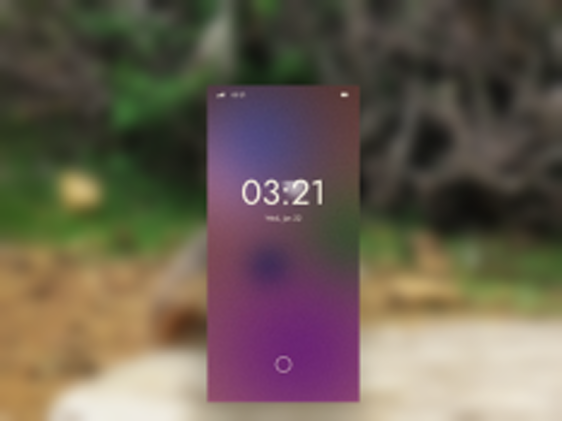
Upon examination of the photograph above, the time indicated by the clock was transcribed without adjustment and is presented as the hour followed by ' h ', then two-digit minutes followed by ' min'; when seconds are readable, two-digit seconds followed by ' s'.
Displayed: 3 h 21 min
